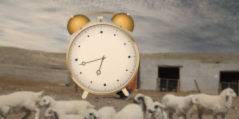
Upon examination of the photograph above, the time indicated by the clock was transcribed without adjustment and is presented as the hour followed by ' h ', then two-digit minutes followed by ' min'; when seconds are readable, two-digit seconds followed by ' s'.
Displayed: 6 h 43 min
